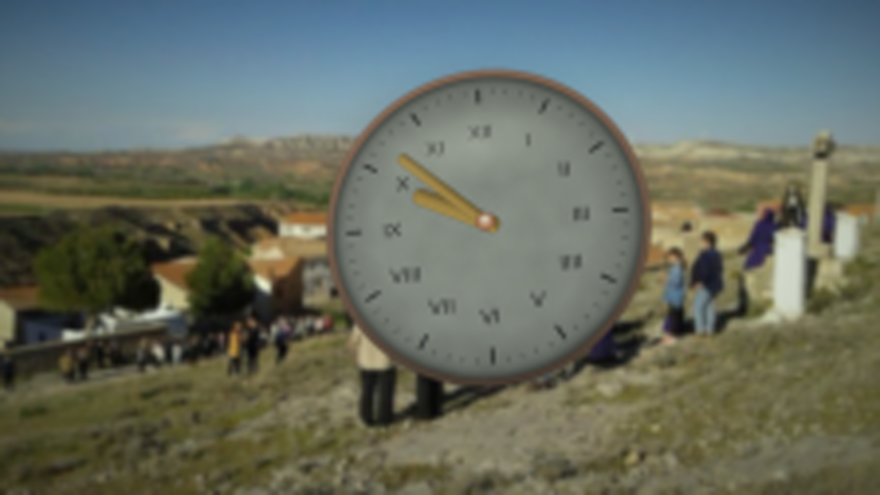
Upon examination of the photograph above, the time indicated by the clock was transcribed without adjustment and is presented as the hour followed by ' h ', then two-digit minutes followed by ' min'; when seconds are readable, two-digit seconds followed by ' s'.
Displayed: 9 h 52 min
